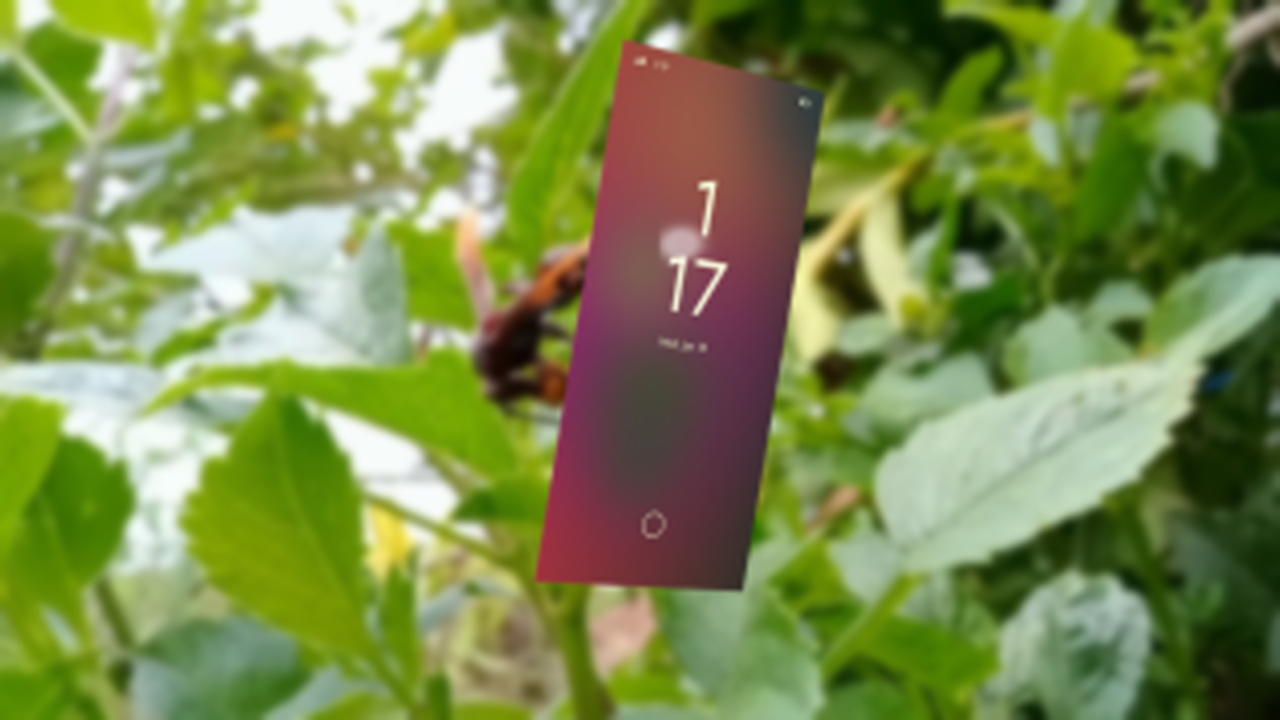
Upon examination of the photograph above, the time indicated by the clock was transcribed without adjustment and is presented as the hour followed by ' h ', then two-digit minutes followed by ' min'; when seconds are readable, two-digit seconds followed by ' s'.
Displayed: 1 h 17 min
